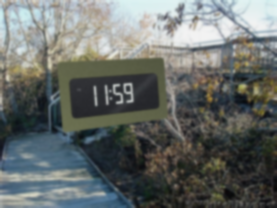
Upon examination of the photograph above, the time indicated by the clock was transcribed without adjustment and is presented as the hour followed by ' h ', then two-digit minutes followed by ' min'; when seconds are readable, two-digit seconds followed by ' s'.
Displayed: 11 h 59 min
